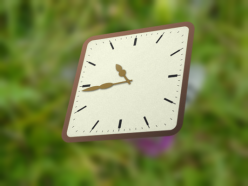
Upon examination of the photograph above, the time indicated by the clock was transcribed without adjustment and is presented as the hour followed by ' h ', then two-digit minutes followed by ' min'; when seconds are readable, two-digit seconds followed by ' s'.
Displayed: 10 h 44 min
